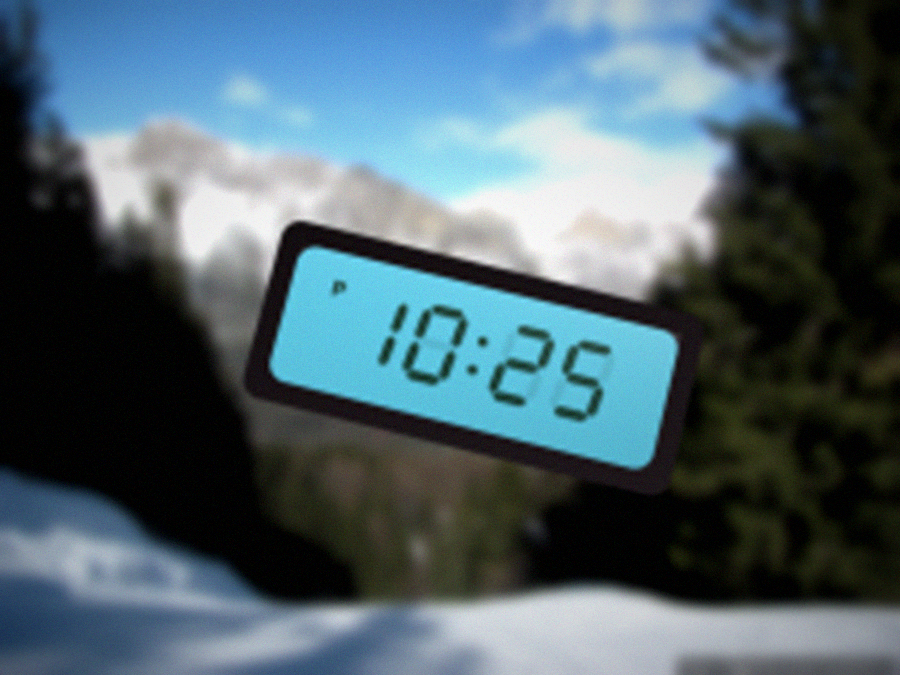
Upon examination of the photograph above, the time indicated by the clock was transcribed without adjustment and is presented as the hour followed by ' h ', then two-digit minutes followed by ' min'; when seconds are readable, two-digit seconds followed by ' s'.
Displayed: 10 h 25 min
